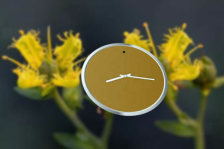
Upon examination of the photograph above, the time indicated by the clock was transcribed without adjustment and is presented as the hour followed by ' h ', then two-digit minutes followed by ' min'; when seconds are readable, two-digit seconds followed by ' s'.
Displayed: 8 h 16 min
